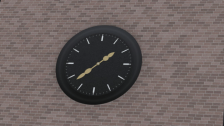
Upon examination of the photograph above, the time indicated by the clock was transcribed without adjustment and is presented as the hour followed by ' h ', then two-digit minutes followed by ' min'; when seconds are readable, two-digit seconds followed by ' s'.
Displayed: 1 h 38 min
